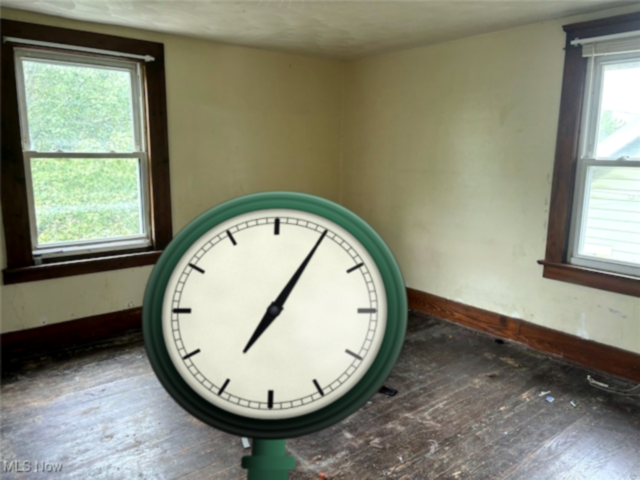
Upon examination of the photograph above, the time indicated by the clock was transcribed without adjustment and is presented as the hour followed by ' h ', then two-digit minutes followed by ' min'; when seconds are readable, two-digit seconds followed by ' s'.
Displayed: 7 h 05 min
